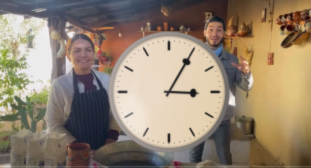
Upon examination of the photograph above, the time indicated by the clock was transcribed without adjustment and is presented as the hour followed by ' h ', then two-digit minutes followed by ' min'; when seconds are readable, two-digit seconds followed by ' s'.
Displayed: 3 h 05 min
